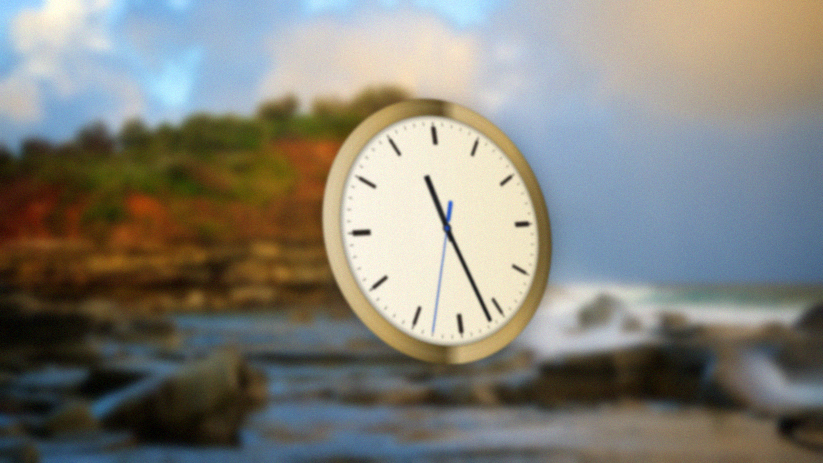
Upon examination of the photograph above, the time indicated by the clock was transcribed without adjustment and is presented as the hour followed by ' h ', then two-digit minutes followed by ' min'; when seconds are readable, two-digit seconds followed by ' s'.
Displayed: 11 h 26 min 33 s
